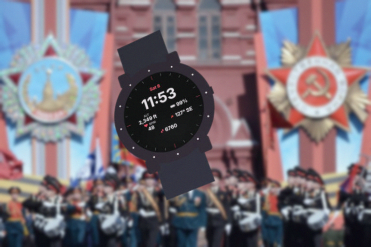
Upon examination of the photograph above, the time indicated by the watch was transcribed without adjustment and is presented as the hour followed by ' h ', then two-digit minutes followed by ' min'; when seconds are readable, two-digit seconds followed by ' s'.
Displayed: 11 h 53 min
